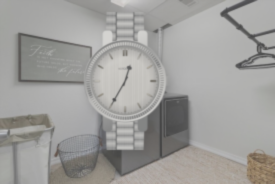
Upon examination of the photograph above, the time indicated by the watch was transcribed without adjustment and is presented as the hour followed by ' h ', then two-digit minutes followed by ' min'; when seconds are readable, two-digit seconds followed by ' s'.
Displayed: 12 h 35 min
